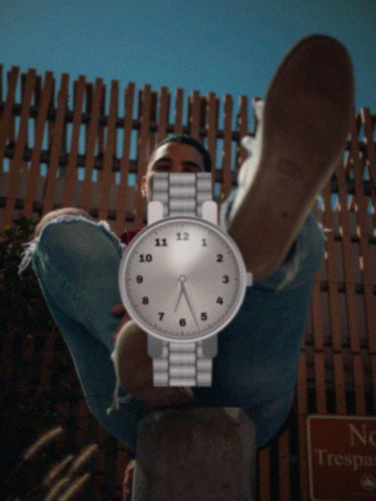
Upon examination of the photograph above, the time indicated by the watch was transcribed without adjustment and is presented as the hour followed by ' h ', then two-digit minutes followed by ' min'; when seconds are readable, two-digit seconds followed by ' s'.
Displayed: 6 h 27 min
